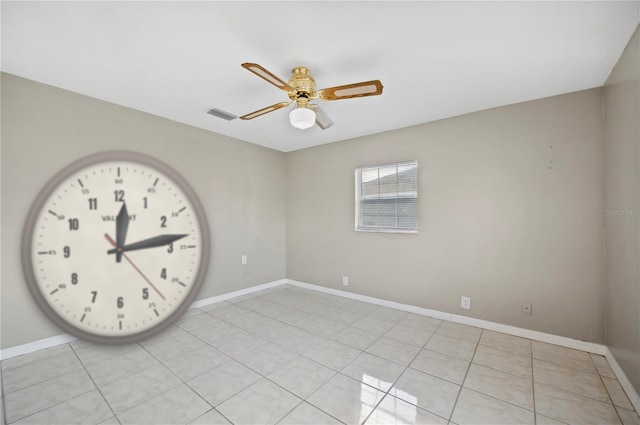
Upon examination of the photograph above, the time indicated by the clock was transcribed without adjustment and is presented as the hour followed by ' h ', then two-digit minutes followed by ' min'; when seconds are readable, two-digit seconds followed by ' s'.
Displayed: 12 h 13 min 23 s
